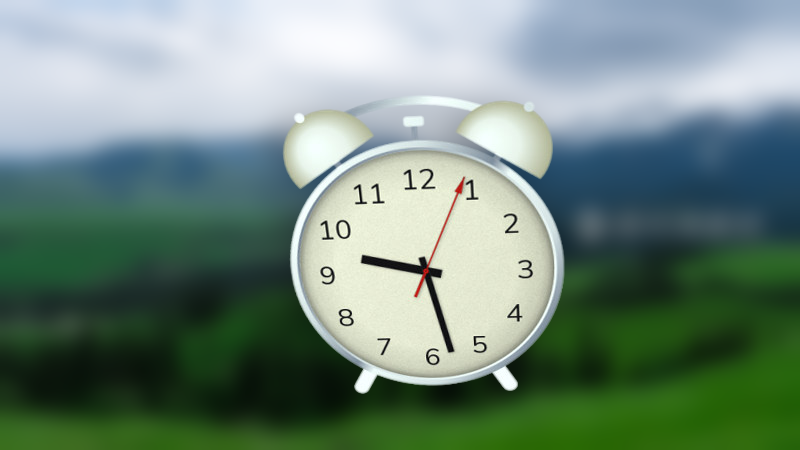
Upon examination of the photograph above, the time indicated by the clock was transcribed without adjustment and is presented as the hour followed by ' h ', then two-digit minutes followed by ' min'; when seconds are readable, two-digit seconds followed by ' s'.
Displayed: 9 h 28 min 04 s
